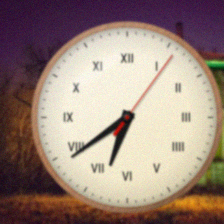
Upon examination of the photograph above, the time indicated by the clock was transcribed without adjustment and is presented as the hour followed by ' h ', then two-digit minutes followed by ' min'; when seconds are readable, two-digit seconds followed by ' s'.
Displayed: 6 h 39 min 06 s
